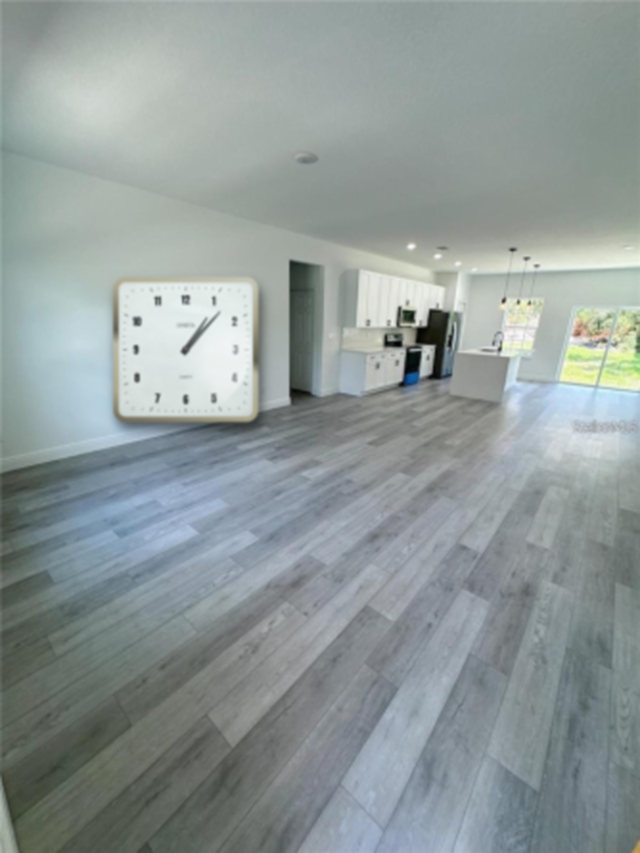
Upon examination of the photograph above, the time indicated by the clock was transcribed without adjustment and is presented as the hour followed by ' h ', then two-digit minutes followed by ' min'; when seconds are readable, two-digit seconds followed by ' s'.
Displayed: 1 h 07 min
